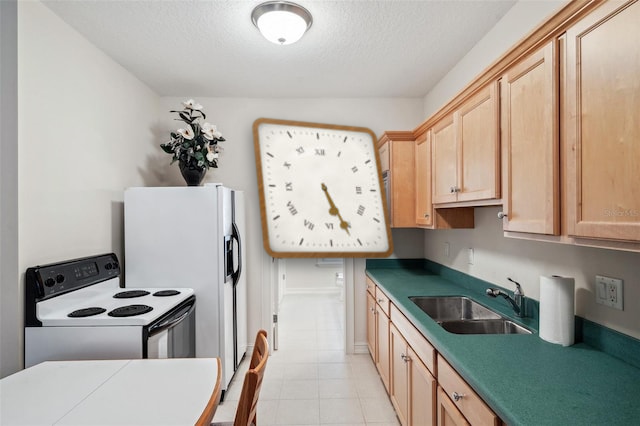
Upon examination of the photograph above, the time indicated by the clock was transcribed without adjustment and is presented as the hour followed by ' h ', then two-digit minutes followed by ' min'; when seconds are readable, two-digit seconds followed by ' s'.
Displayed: 5 h 26 min
